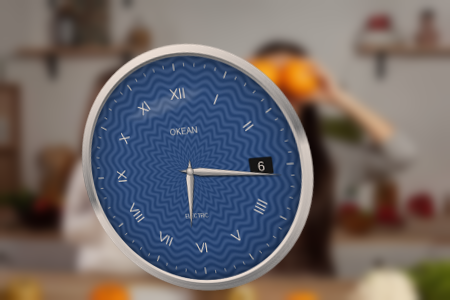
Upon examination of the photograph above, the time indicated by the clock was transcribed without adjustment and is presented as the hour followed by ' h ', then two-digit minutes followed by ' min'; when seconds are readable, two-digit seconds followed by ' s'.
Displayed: 6 h 16 min
